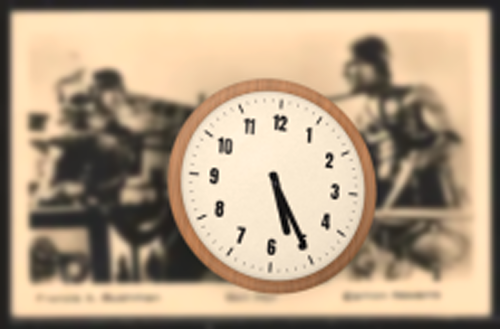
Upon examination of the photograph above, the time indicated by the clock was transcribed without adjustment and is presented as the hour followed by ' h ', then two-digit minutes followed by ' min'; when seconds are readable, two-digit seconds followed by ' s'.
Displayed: 5 h 25 min
